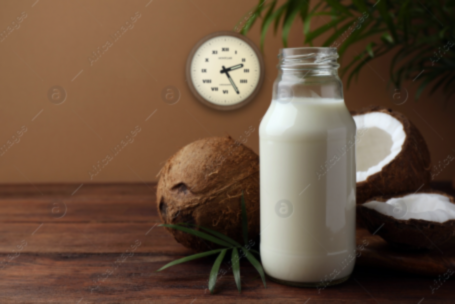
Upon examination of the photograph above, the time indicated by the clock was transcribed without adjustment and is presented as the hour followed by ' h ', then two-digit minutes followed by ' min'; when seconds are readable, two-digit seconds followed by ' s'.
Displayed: 2 h 25 min
